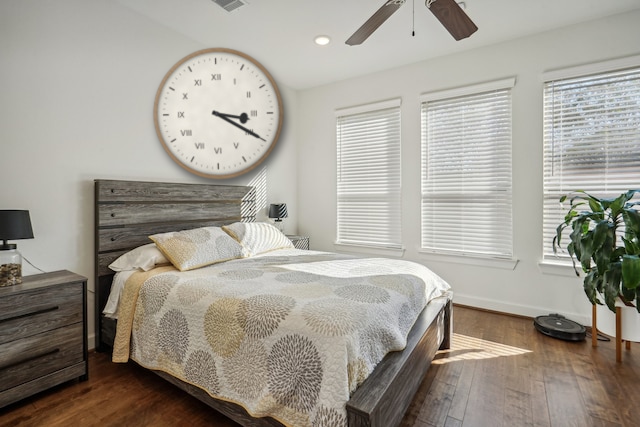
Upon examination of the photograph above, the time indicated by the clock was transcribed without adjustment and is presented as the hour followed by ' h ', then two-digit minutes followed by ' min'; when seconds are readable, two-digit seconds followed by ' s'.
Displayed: 3 h 20 min
